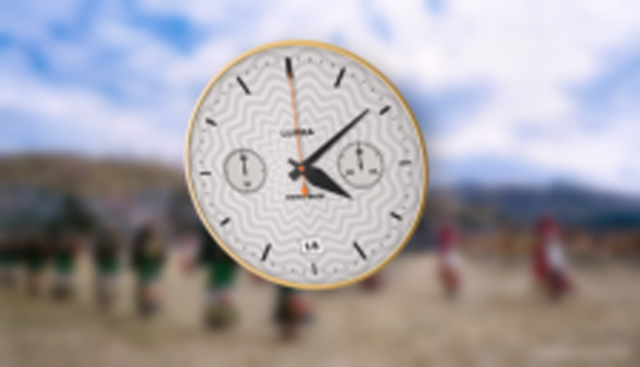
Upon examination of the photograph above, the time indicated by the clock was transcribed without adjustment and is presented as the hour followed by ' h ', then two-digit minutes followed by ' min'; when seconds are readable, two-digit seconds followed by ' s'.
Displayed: 4 h 09 min
